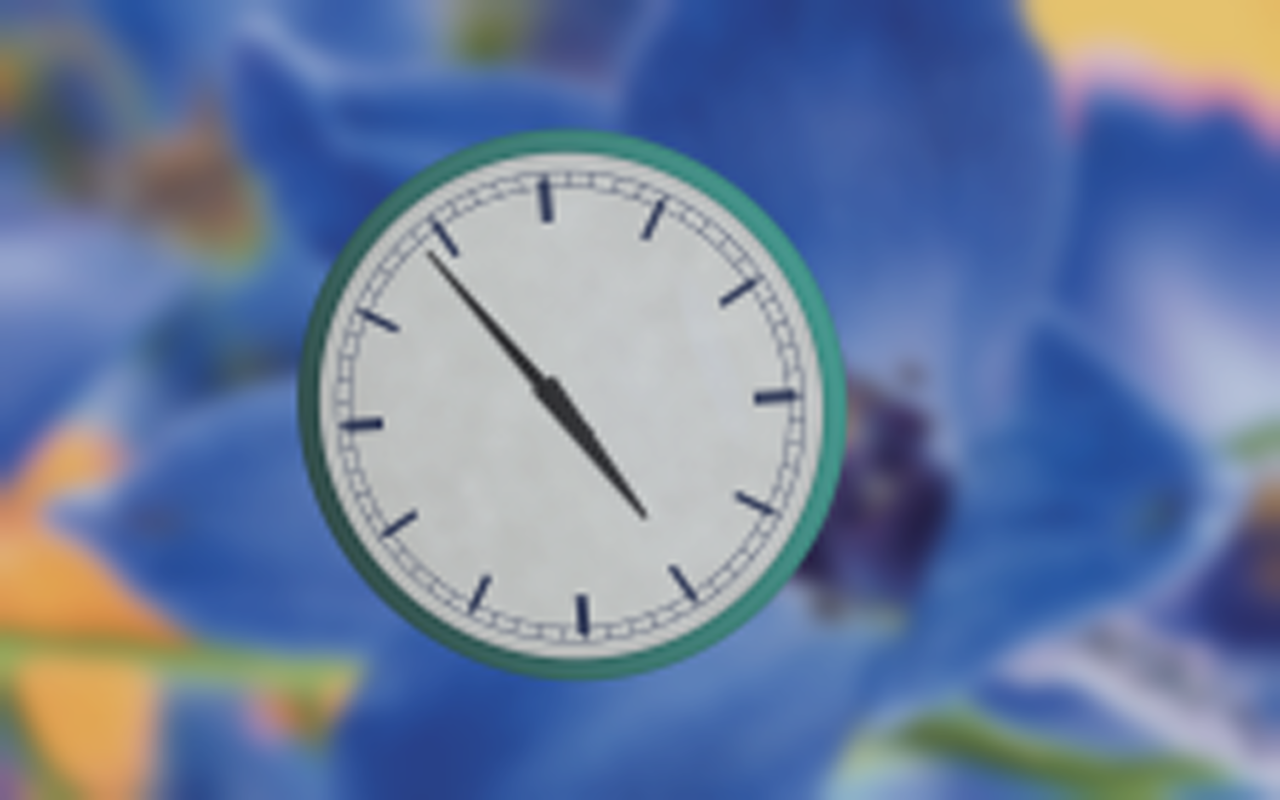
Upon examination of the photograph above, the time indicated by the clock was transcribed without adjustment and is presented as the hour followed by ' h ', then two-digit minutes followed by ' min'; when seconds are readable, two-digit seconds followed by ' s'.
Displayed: 4 h 54 min
